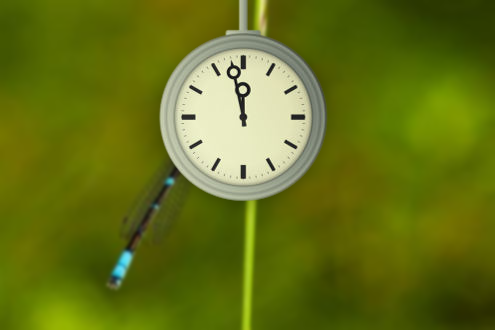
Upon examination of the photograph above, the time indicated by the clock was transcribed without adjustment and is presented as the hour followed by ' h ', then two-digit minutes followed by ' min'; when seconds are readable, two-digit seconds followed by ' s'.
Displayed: 11 h 58 min
